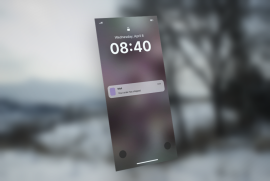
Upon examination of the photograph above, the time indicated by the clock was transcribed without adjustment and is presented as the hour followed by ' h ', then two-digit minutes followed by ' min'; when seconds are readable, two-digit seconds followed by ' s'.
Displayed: 8 h 40 min
